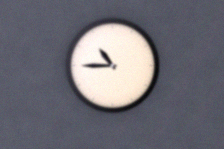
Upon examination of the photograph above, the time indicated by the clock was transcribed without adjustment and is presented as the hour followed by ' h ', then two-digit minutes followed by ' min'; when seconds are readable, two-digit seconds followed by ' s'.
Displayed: 10 h 45 min
